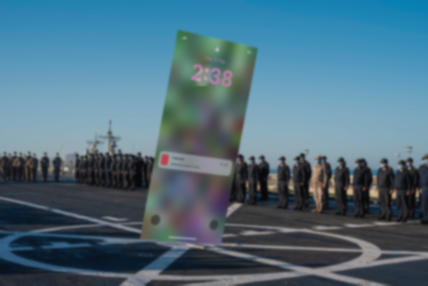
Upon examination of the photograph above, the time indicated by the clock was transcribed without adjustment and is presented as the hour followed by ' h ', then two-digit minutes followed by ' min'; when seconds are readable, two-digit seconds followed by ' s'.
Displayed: 2 h 38 min
